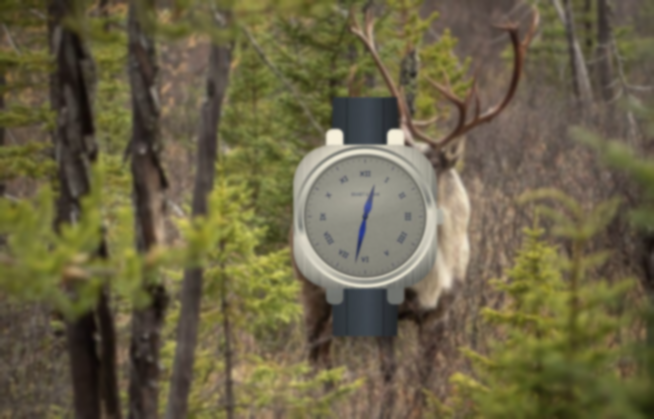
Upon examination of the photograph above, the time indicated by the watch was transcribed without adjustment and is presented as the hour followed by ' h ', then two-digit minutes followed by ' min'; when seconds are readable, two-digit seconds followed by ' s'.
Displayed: 12 h 32 min
